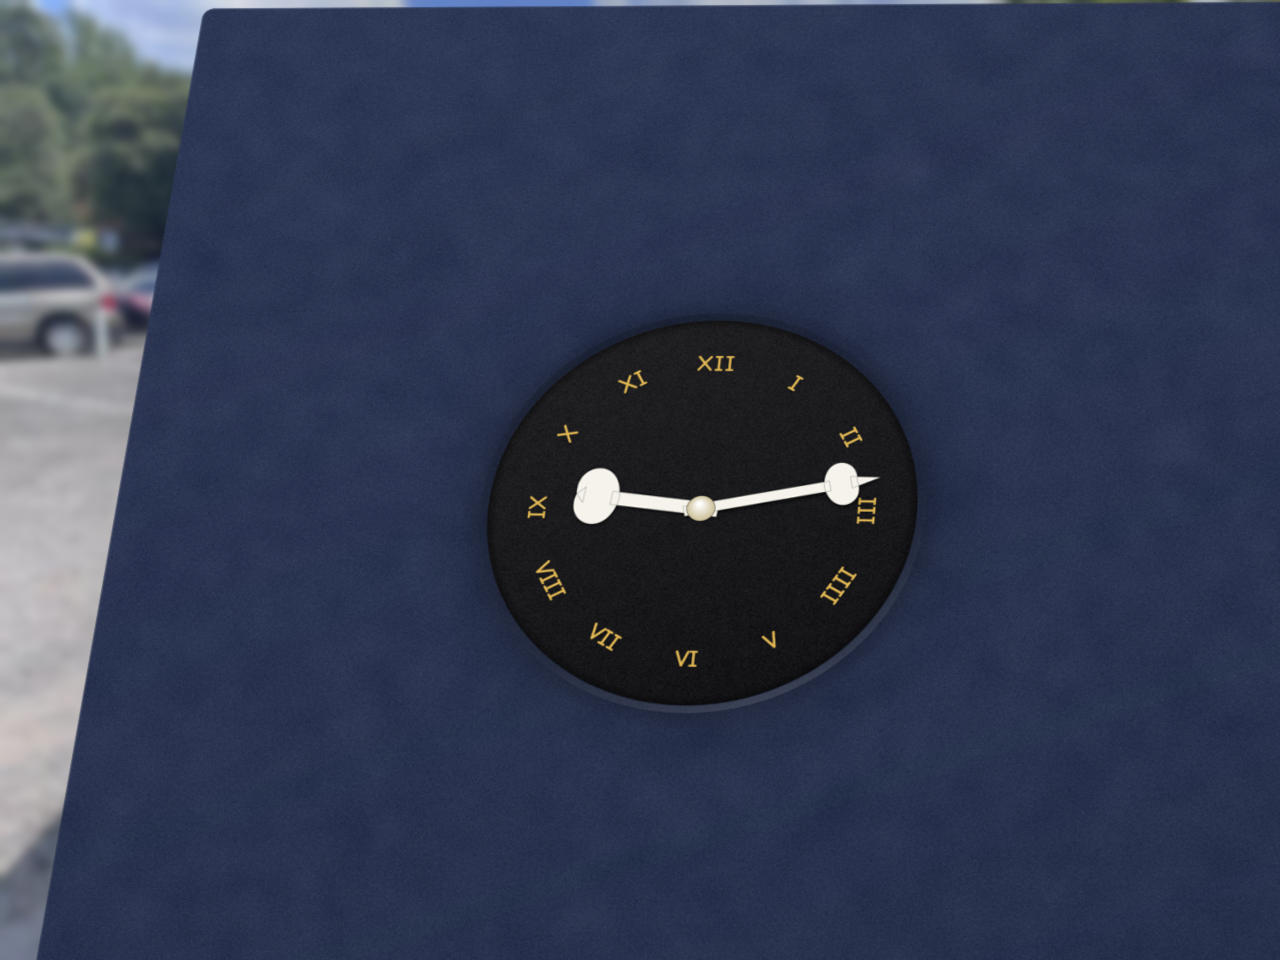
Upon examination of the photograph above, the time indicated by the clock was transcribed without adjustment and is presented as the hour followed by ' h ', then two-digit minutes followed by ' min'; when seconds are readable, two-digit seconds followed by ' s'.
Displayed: 9 h 13 min
